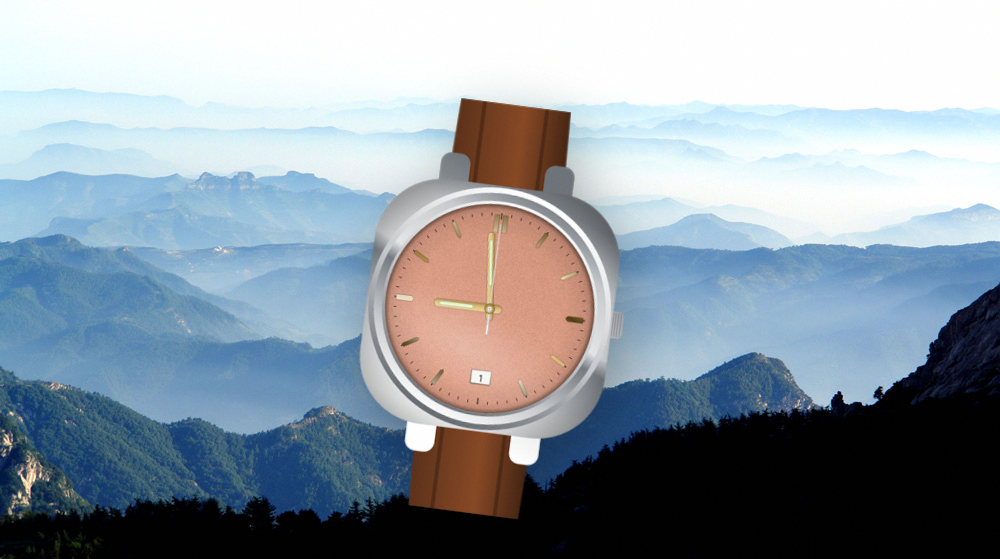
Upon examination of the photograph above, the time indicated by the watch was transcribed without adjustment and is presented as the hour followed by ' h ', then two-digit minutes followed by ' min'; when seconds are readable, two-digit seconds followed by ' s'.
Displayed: 8 h 59 min 00 s
